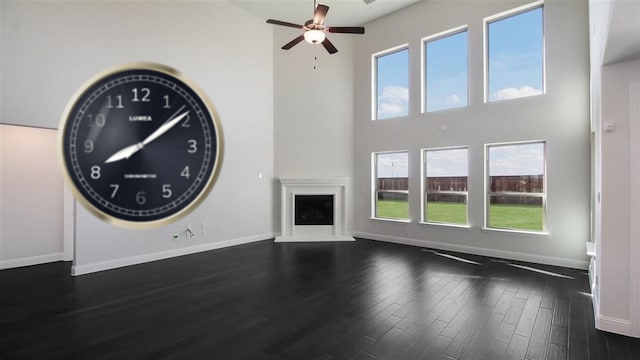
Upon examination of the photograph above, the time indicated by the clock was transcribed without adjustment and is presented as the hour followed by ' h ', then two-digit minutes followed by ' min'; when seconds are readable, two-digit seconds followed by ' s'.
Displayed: 8 h 09 min 08 s
